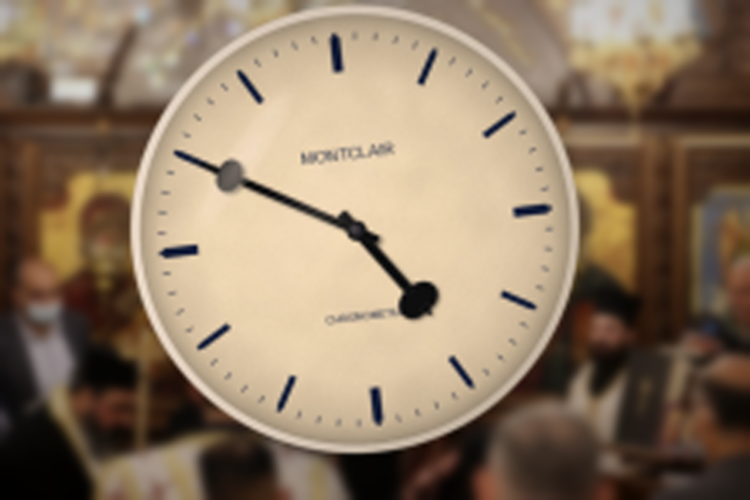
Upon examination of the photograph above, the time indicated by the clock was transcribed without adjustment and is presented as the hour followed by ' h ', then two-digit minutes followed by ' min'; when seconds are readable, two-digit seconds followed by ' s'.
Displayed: 4 h 50 min
